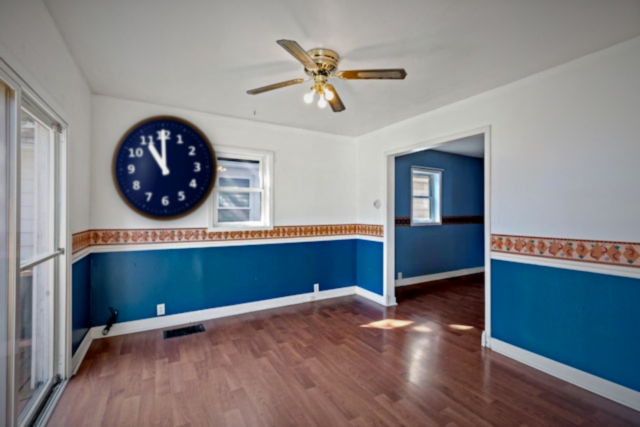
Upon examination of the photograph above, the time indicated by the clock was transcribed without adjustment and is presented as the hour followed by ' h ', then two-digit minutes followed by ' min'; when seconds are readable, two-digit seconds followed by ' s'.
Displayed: 11 h 00 min
